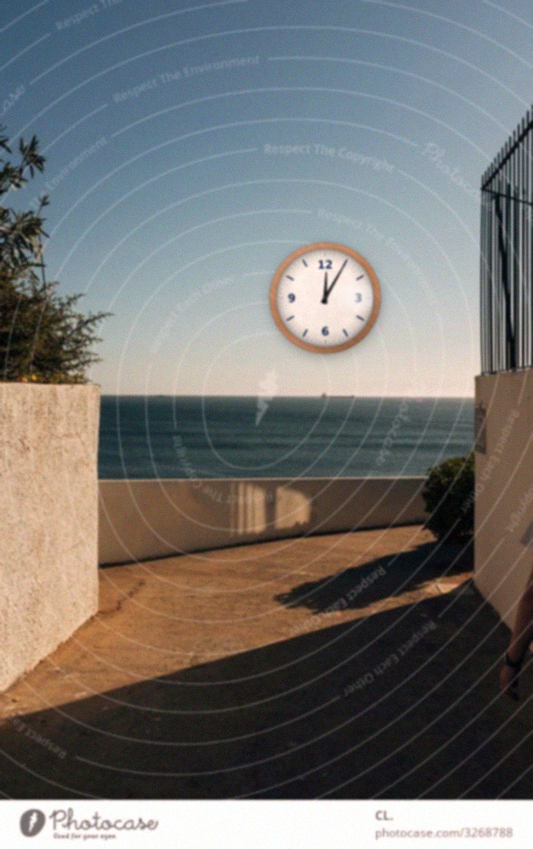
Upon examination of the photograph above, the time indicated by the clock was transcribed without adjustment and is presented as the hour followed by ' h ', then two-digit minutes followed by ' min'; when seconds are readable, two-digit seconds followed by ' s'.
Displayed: 12 h 05 min
